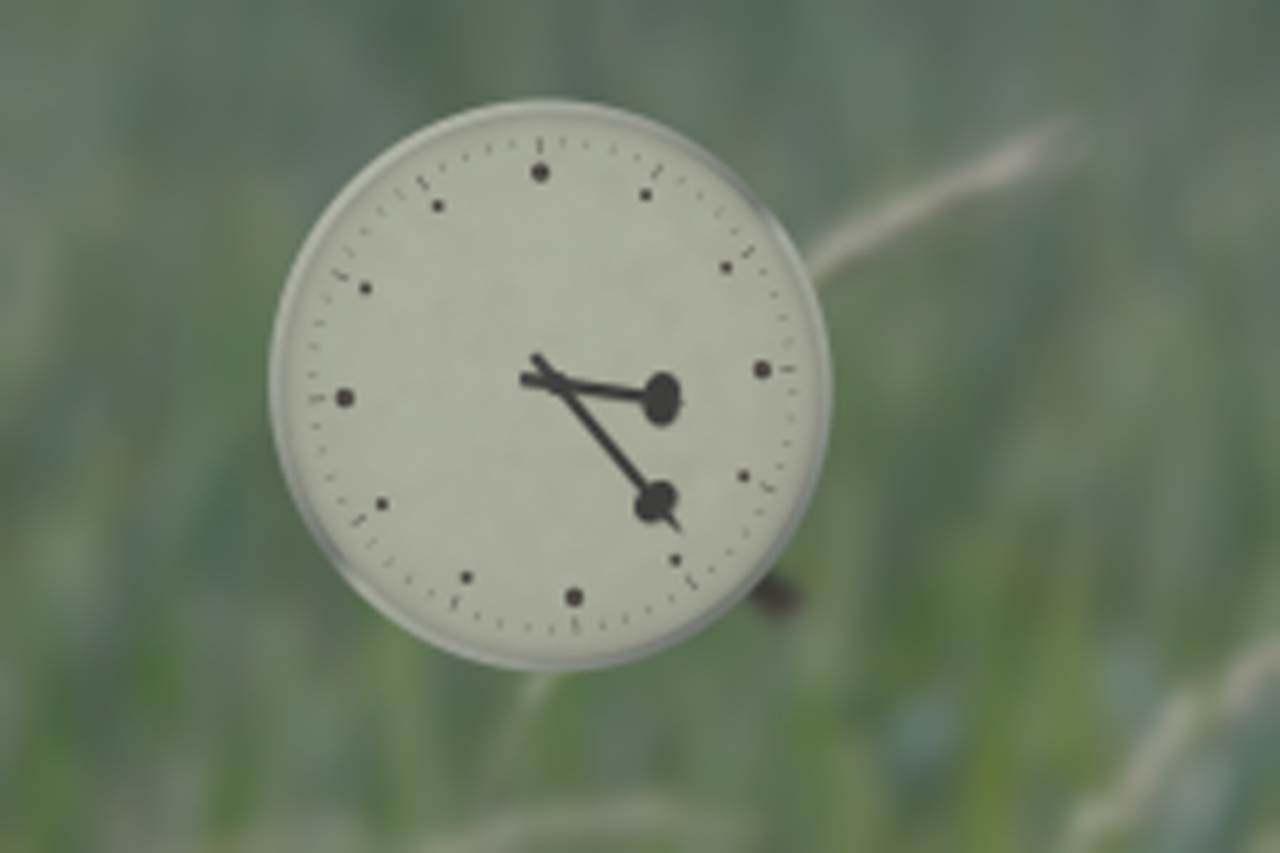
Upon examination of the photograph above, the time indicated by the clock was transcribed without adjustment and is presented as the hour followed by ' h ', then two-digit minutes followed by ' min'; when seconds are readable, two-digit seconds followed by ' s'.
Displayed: 3 h 24 min
